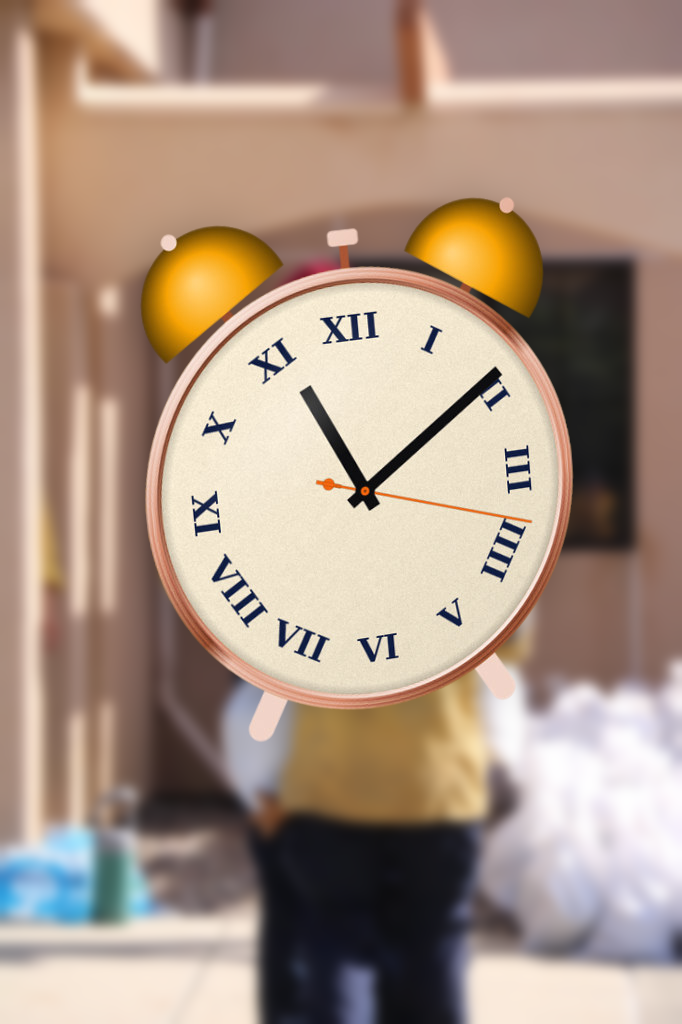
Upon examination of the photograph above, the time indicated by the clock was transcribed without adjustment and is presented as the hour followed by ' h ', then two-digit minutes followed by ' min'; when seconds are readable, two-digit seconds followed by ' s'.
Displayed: 11 h 09 min 18 s
